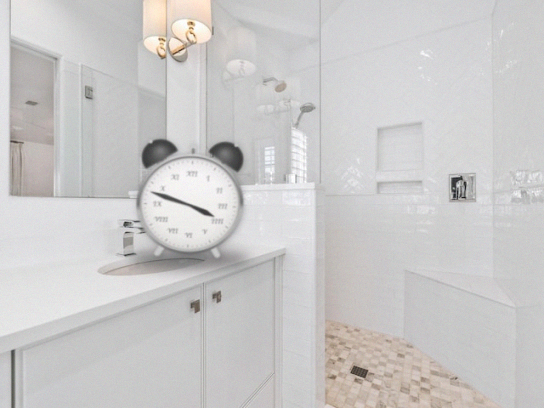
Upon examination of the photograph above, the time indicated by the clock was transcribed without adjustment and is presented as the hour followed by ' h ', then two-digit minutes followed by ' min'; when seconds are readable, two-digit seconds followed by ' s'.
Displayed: 3 h 48 min
